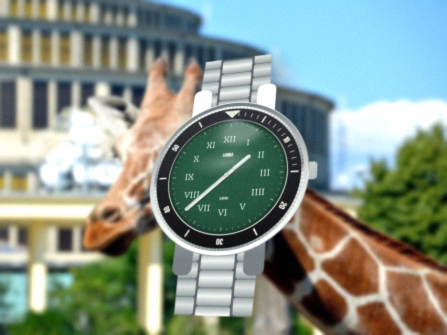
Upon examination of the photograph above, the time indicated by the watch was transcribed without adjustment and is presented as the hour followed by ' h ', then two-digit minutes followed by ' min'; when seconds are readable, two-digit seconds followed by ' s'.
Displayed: 1 h 38 min
